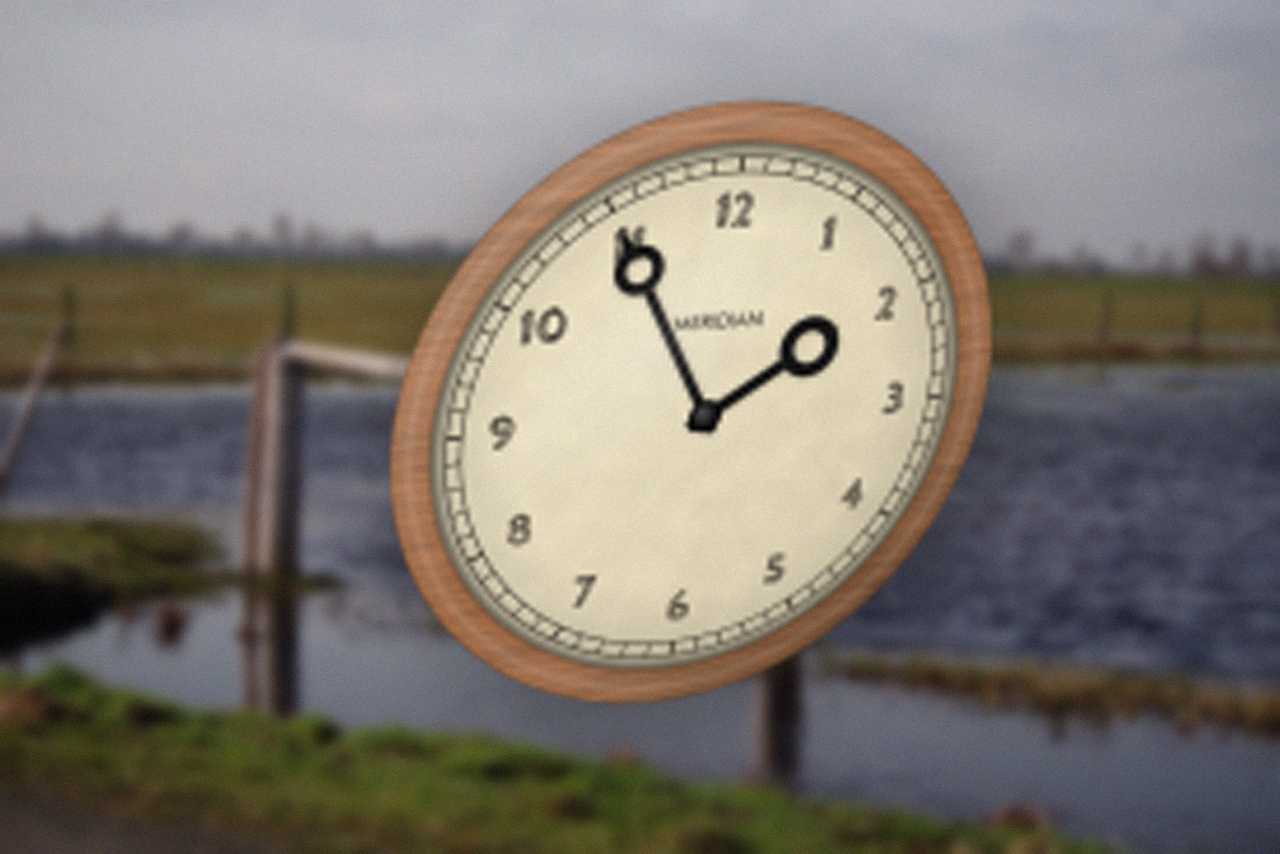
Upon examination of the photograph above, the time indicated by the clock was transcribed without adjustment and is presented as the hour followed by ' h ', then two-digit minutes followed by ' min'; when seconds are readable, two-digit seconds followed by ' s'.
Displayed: 1 h 55 min
